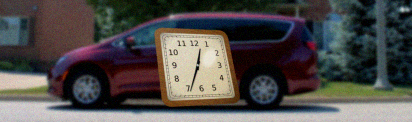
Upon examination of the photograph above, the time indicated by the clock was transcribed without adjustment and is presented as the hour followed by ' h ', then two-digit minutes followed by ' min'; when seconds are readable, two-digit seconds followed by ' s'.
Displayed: 12 h 34 min
